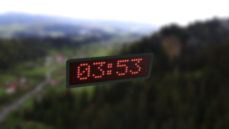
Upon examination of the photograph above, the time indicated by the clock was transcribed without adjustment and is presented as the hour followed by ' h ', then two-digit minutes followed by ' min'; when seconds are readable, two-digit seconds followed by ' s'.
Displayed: 3 h 53 min
